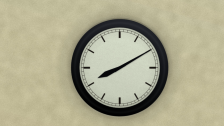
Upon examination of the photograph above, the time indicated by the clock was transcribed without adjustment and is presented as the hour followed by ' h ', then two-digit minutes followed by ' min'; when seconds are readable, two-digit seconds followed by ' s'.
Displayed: 8 h 10 min
